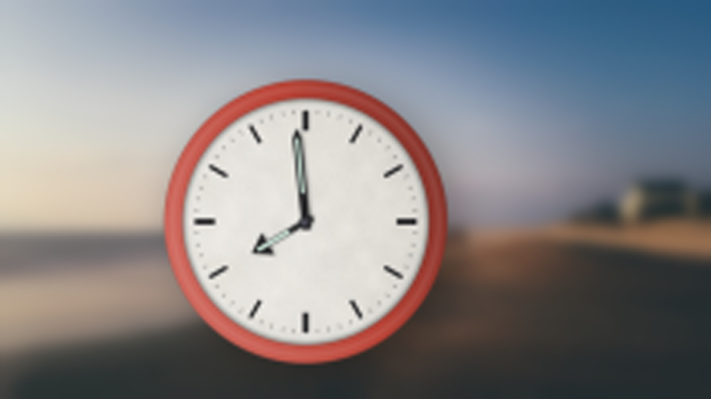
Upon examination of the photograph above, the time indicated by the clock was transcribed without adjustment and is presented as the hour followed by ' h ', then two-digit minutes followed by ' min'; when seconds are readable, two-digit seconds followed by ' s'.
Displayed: 7 h 59 min
